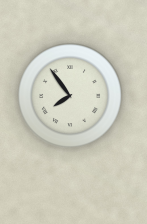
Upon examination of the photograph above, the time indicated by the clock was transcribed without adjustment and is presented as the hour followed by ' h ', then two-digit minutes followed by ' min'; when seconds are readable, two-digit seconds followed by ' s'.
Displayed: 7 h 54 min
